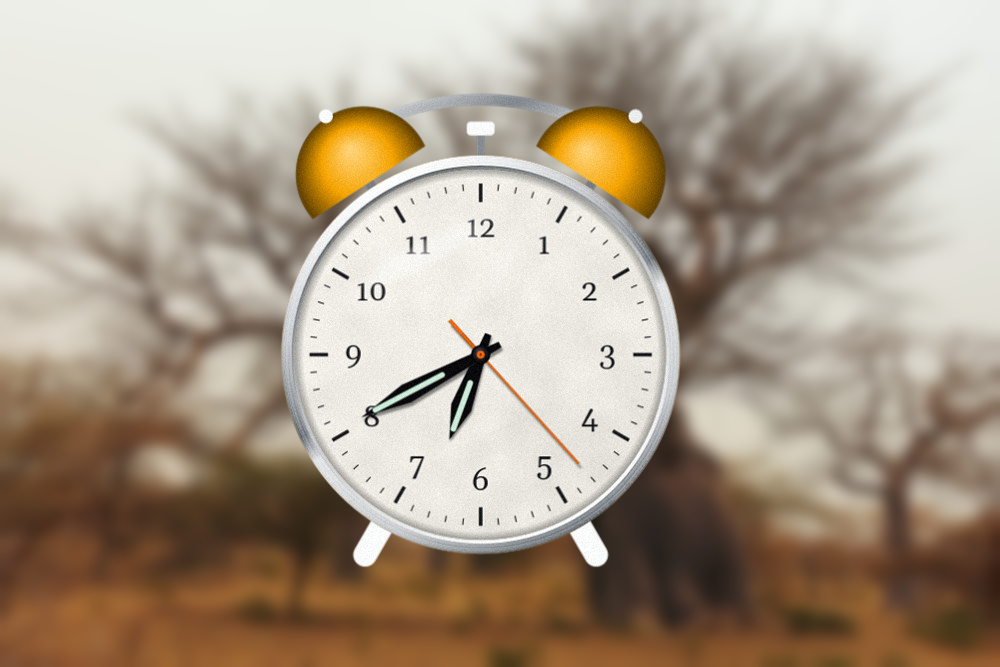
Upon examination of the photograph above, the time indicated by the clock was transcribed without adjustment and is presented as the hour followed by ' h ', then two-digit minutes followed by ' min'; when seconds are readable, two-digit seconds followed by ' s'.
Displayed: 6 h 40 min 23 s
